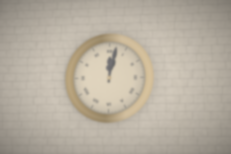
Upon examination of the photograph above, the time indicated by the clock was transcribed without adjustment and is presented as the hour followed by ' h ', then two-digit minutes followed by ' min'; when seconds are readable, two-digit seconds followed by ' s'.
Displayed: 12 h 02 min
